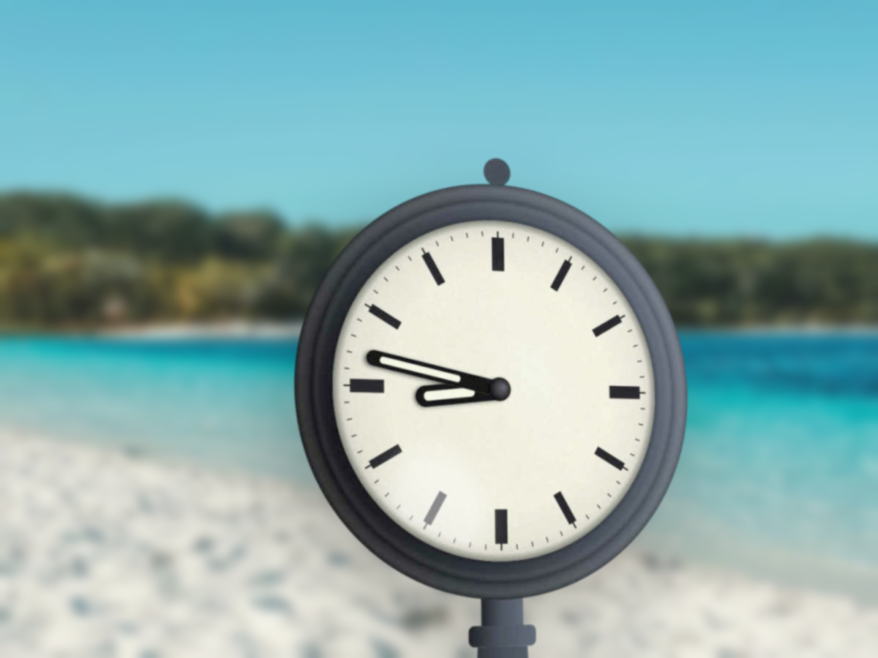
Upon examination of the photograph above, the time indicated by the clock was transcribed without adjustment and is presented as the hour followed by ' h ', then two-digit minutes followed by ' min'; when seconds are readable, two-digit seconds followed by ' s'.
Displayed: 8 h 47 min
